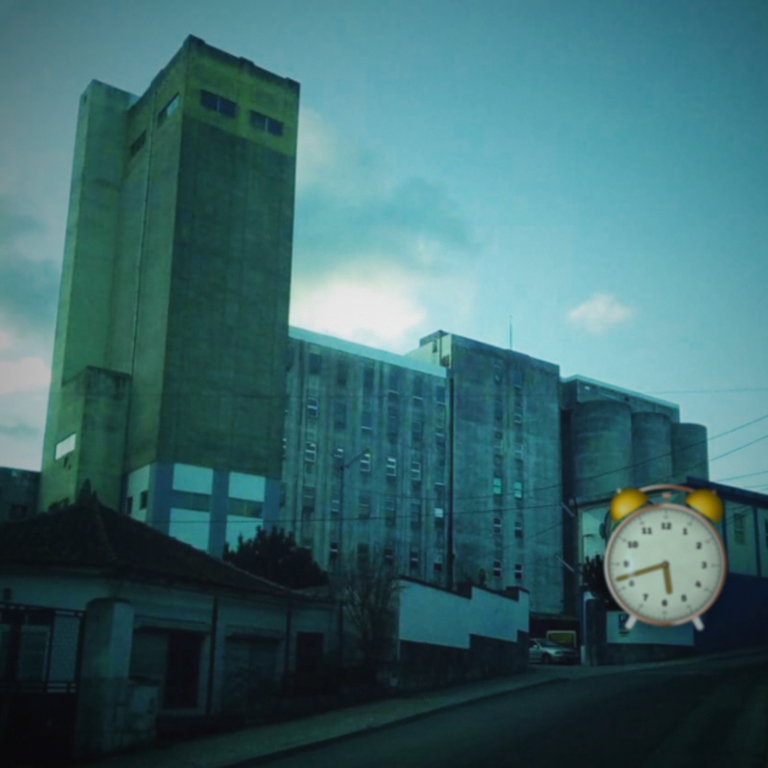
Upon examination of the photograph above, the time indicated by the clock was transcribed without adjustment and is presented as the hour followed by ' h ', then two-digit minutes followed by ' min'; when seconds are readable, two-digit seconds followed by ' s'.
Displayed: 5 h 42 min
